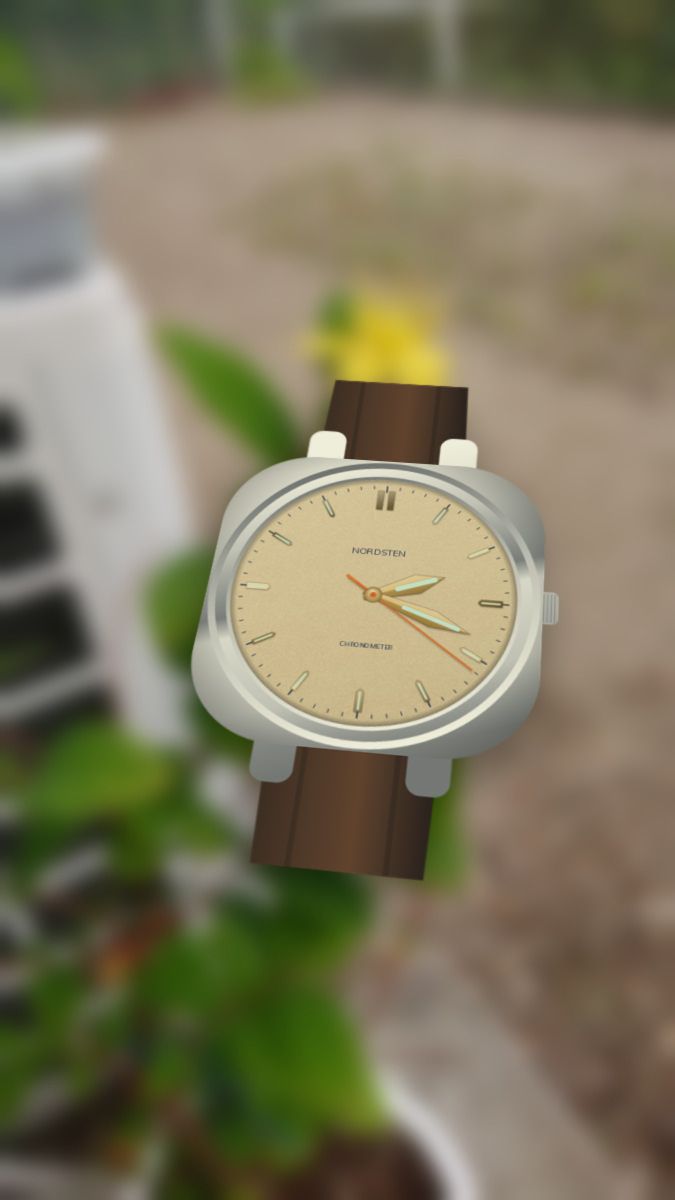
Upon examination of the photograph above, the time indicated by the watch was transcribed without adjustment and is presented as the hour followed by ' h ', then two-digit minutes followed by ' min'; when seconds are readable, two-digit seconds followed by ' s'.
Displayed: 2 h 18 min 21 s
